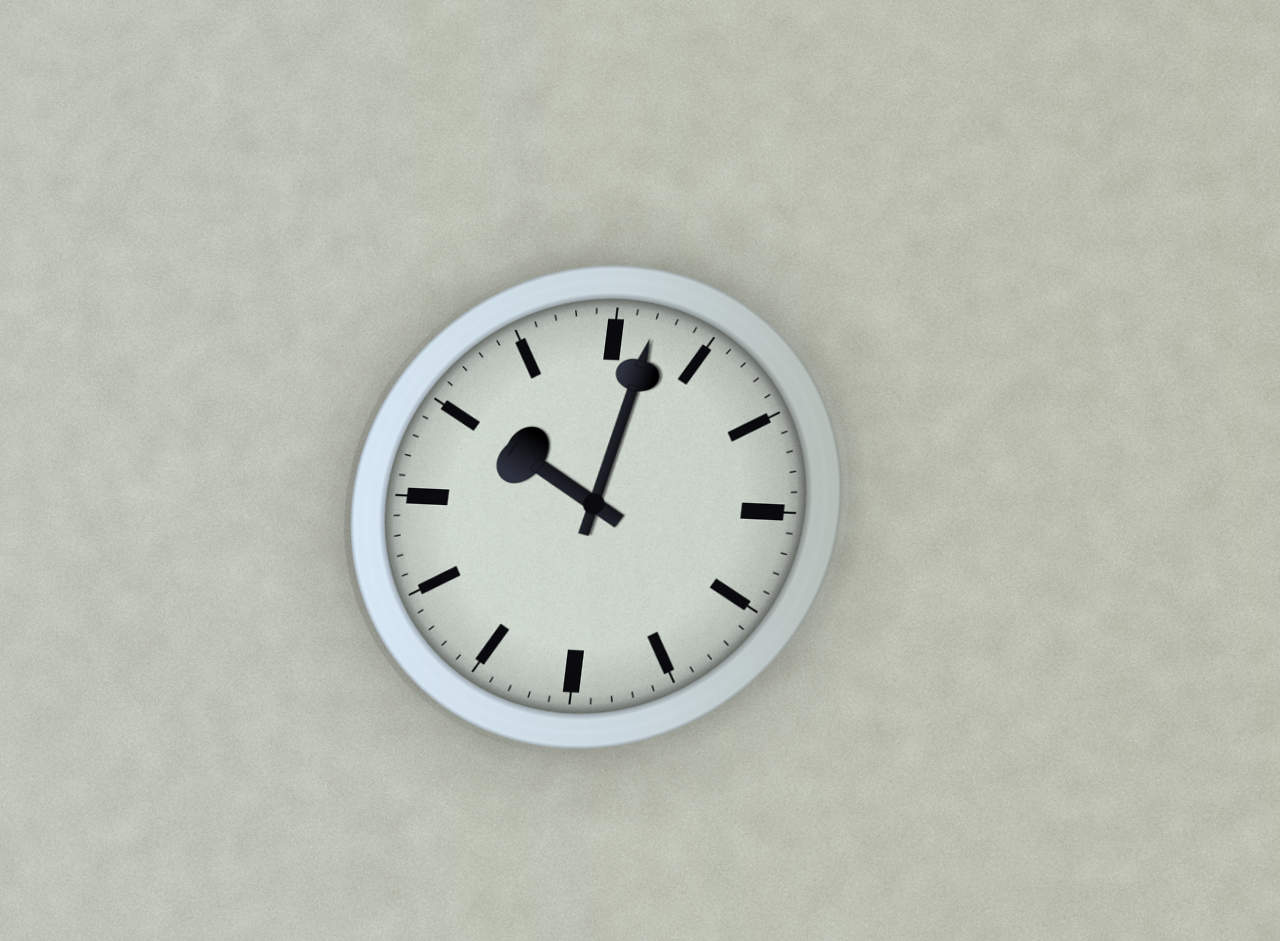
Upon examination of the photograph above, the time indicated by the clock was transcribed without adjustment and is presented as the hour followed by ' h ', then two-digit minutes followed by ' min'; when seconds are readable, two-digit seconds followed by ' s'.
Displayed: 10 h 02 min
